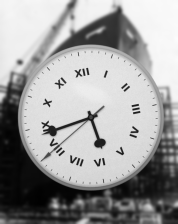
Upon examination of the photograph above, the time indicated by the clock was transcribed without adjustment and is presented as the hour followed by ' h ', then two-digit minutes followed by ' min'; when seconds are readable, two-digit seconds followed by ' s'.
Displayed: 5 h 43 min 40 s
